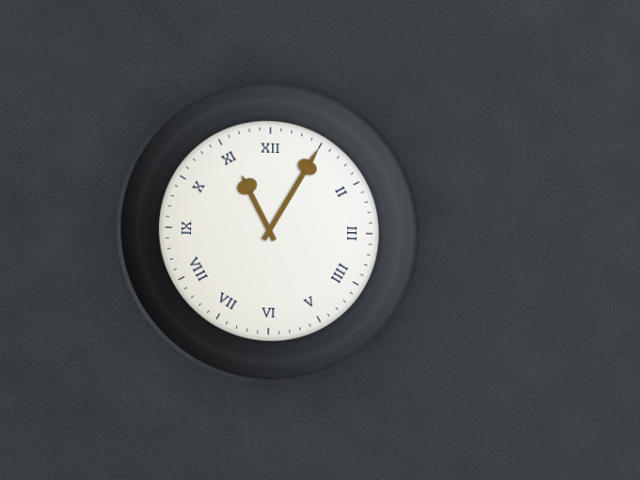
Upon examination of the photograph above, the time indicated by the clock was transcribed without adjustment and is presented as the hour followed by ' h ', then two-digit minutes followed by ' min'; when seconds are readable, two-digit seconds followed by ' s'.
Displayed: 11 h 05 min
